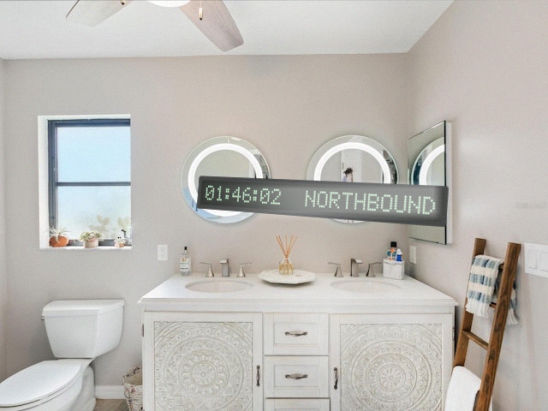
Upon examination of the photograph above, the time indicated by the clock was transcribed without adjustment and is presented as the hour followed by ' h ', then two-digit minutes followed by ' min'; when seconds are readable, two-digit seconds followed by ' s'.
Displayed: 1 h 46 min 02 s
